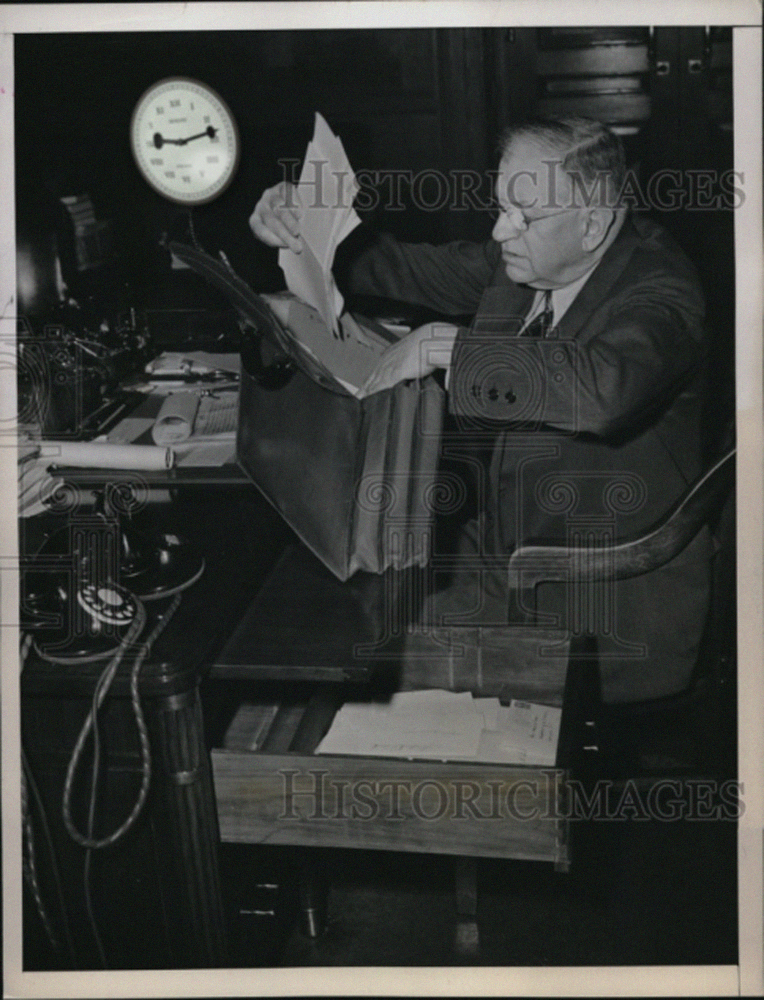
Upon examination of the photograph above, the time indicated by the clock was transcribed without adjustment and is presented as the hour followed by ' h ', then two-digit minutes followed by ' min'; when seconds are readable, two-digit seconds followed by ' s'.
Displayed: 9 h 13 min
